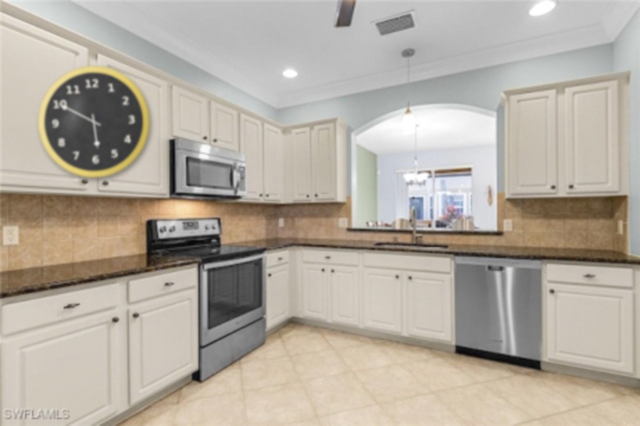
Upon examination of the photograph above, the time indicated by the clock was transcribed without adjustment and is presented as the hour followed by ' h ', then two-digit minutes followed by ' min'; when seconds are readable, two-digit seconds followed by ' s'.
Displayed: 5 h 50 min
